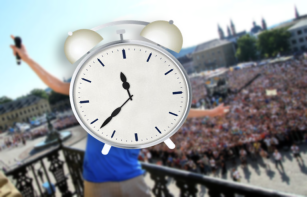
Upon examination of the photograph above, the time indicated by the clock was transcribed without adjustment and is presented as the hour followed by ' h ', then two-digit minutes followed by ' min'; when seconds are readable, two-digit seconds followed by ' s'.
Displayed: 11 h 38 min
